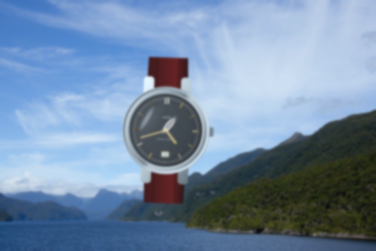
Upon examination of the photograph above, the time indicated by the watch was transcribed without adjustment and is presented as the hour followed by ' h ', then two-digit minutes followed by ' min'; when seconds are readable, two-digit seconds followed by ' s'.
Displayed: 4 h 42 min
